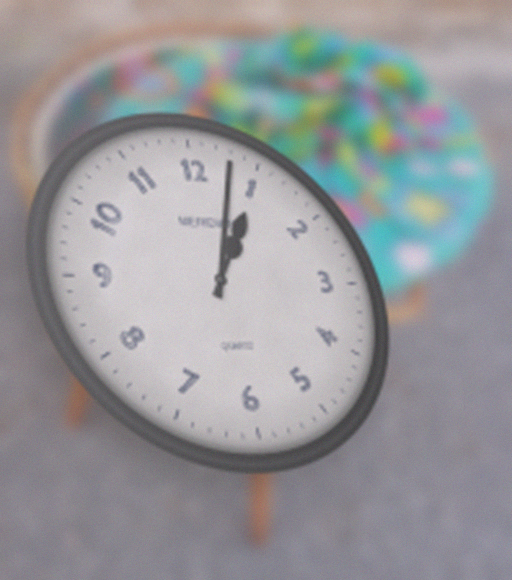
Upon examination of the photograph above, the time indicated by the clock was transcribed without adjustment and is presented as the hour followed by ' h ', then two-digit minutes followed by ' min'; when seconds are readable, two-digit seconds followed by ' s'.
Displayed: 1 h 03 min
